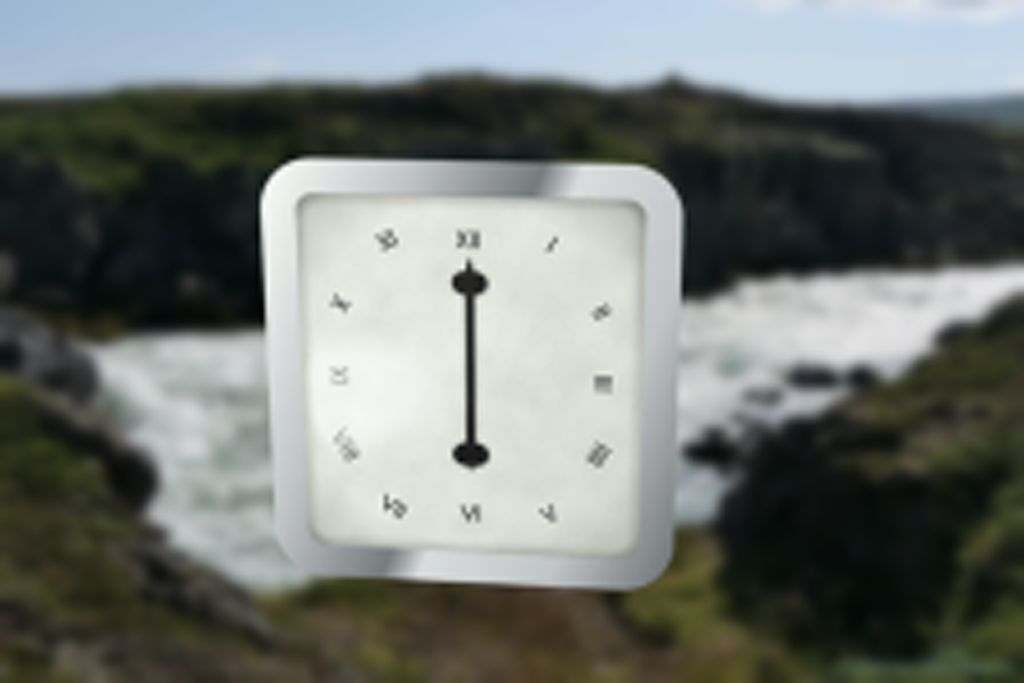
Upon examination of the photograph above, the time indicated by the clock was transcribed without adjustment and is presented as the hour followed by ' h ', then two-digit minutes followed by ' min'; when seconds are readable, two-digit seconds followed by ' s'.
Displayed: 6 h 00 min
